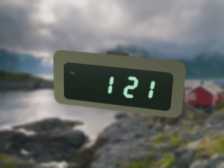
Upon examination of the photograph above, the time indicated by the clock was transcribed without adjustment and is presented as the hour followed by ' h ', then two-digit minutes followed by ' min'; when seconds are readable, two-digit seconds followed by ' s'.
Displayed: 1 h 21 min
